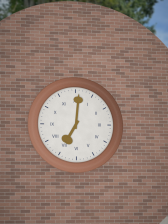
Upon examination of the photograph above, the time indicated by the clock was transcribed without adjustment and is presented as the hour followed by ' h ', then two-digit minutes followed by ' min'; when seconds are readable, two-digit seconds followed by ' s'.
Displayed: 7 h 01 min
